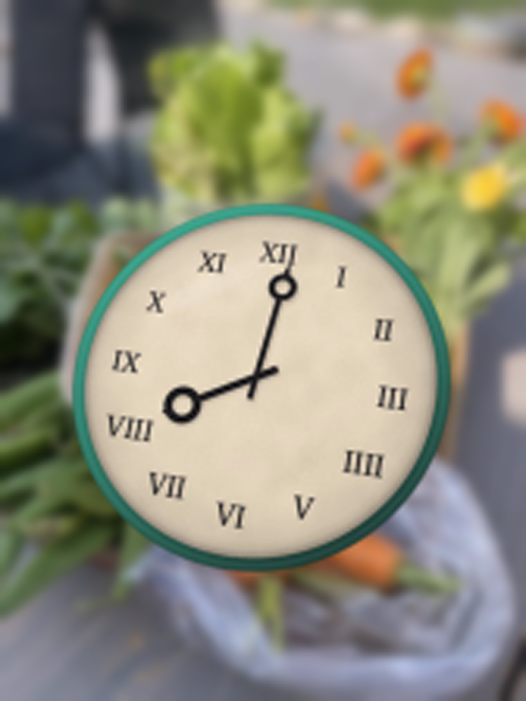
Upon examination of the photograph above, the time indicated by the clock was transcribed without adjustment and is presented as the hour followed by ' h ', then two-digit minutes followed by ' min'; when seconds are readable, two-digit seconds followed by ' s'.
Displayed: 8 h 01 min
